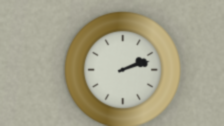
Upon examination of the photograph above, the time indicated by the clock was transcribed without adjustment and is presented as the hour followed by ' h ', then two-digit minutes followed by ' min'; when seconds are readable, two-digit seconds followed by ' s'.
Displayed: 2 h 12 min
